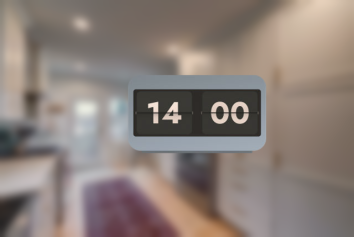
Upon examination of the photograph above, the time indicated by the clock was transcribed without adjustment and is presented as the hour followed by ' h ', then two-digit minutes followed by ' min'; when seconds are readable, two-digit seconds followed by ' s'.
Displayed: 14 h 00 min
